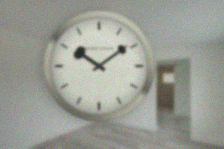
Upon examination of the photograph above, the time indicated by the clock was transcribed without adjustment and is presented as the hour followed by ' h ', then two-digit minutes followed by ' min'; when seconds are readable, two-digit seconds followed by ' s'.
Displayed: 10 h 09 min
